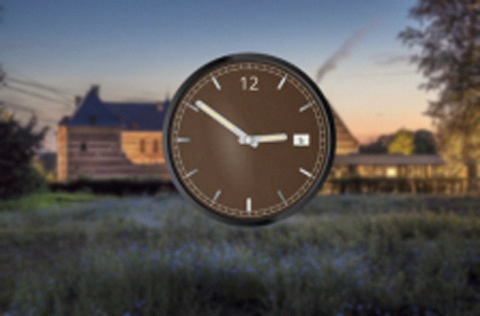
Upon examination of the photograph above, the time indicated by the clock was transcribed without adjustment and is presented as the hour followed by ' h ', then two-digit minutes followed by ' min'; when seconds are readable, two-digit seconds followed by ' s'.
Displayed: 2 h 51 min
